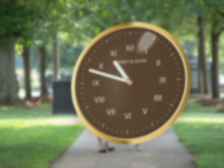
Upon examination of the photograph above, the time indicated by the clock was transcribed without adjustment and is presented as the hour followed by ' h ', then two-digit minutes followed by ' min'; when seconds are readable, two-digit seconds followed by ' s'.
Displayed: 10 h 48 min
